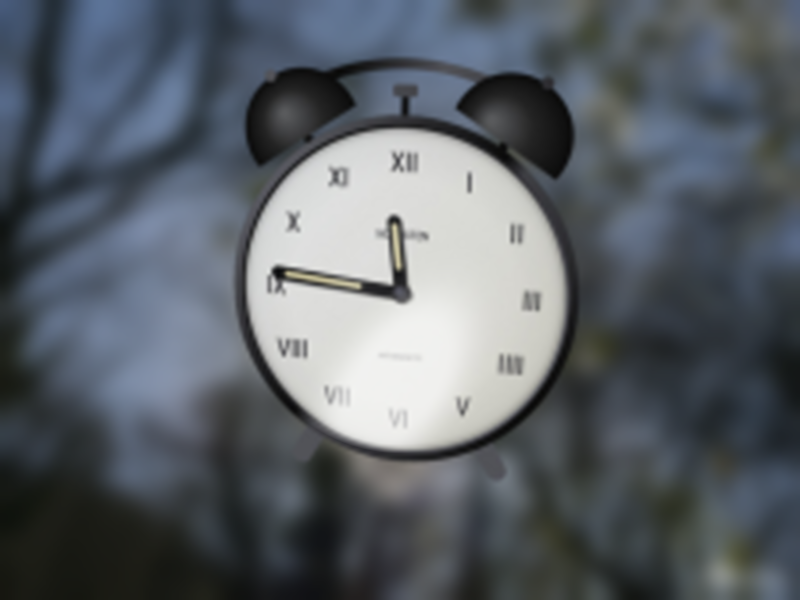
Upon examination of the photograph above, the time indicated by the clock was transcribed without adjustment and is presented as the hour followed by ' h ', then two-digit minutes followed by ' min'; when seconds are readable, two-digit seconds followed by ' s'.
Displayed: 11 h 46 min
